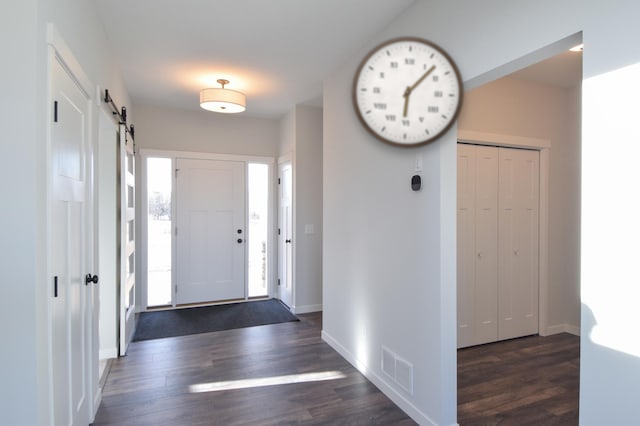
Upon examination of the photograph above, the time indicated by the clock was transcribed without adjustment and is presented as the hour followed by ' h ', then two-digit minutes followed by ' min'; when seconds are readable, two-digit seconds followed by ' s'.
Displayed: 6 h 07 min
